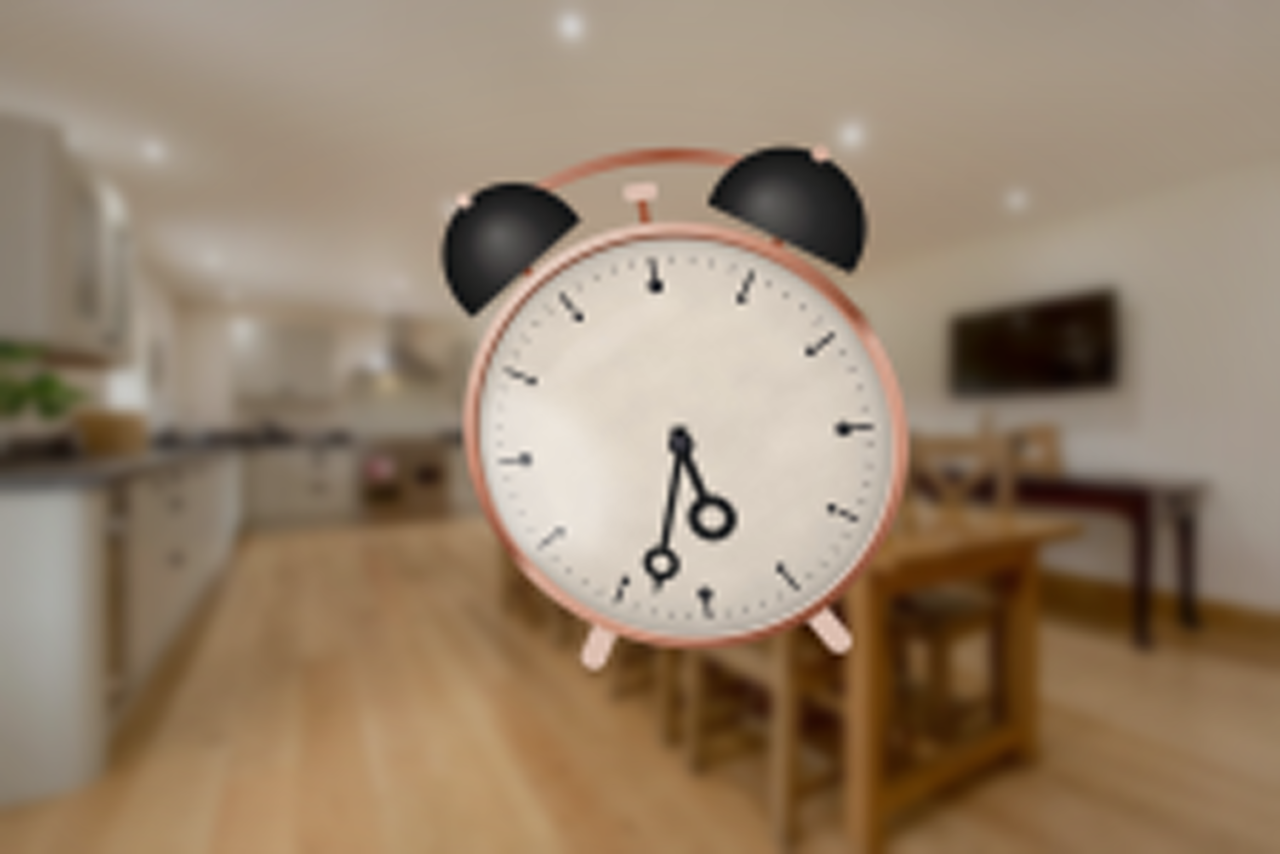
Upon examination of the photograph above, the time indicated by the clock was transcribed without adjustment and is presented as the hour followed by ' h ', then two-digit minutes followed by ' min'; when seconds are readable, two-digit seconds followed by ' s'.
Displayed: 5 h 33 min
